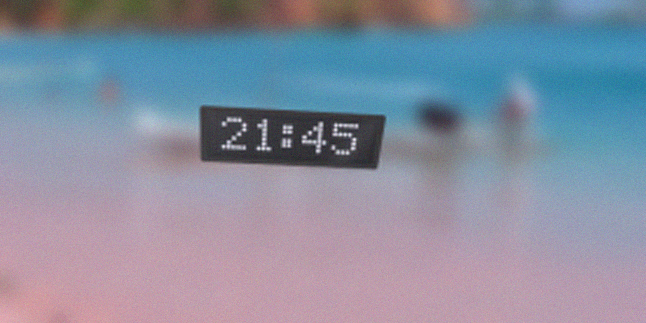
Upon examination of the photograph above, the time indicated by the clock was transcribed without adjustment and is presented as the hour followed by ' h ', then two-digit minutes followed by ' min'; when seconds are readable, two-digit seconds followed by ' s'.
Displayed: 21 h 45 min
